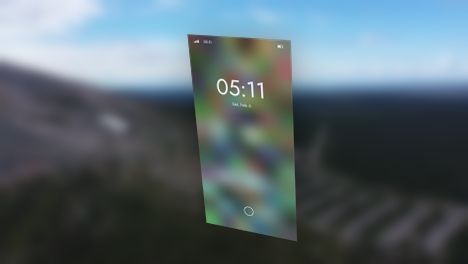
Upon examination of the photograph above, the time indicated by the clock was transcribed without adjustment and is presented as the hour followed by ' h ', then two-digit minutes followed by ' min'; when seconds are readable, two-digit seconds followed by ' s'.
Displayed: 5 h 11 min
